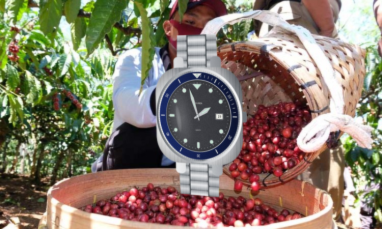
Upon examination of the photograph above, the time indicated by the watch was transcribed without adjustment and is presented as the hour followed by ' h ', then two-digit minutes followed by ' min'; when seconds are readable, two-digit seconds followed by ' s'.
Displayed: 1 h 57 min
